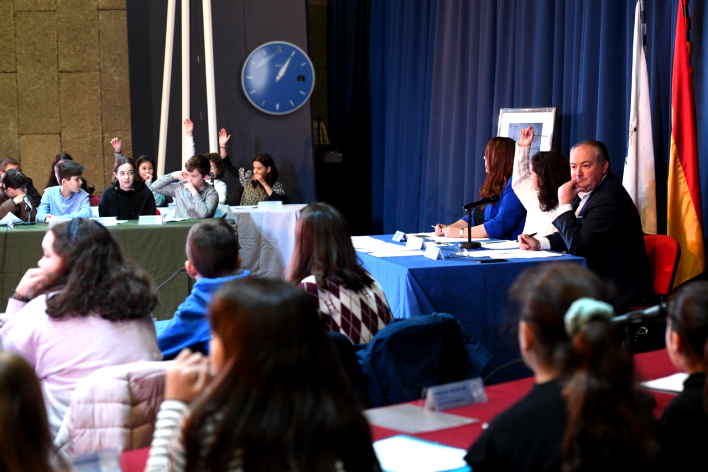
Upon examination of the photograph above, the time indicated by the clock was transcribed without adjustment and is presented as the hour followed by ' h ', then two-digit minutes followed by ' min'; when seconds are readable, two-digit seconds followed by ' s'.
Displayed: 1 h 05 min
